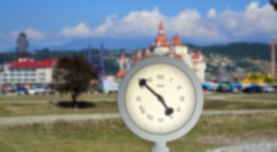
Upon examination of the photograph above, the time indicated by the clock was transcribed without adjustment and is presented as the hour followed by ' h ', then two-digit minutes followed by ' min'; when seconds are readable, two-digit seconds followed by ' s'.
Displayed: 4 h 52 min
